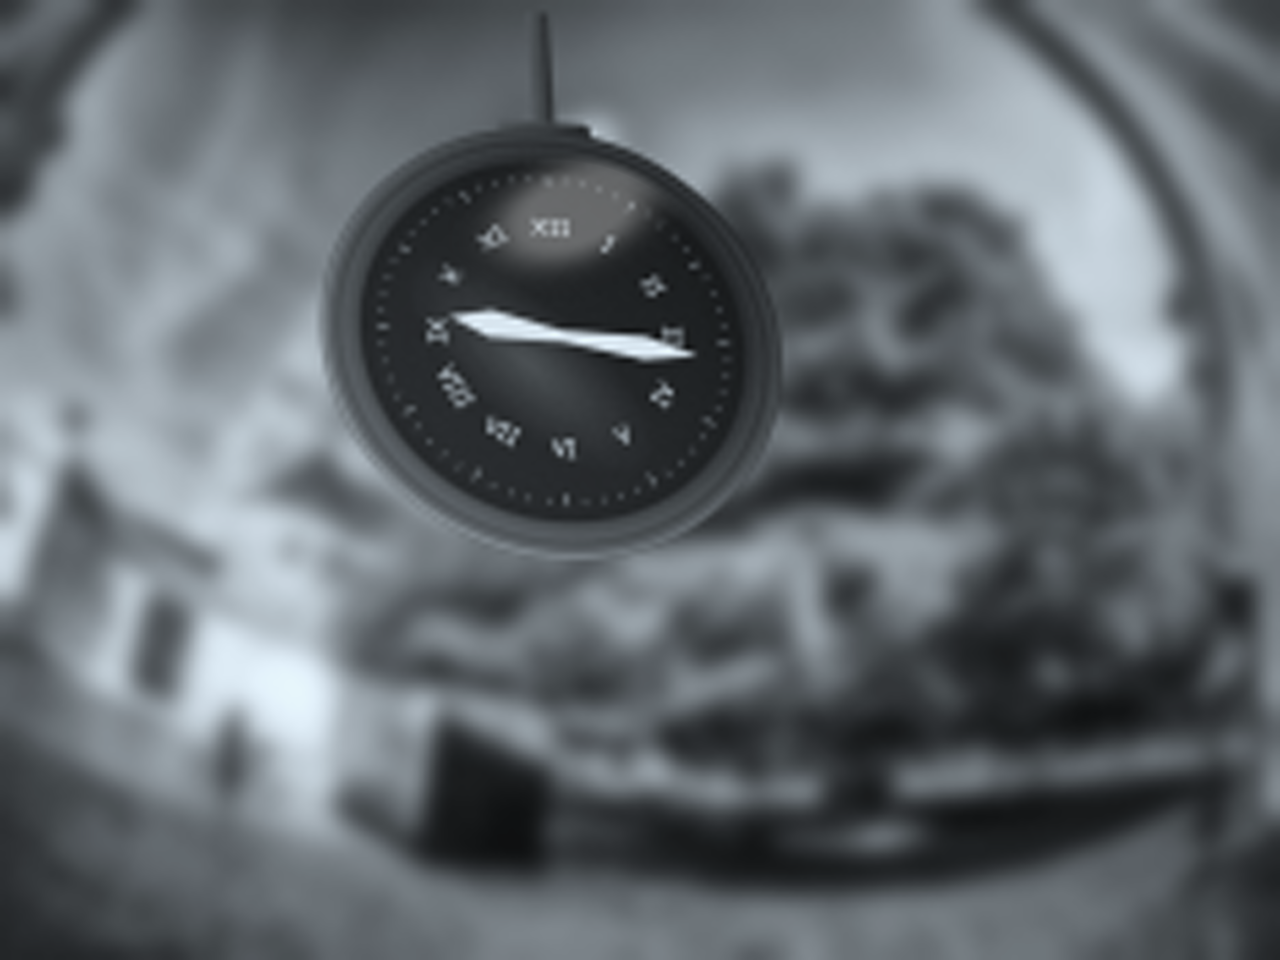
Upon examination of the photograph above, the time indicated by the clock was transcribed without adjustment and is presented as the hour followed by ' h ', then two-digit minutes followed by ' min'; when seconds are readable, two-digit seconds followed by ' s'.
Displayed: 9 h 16 min
